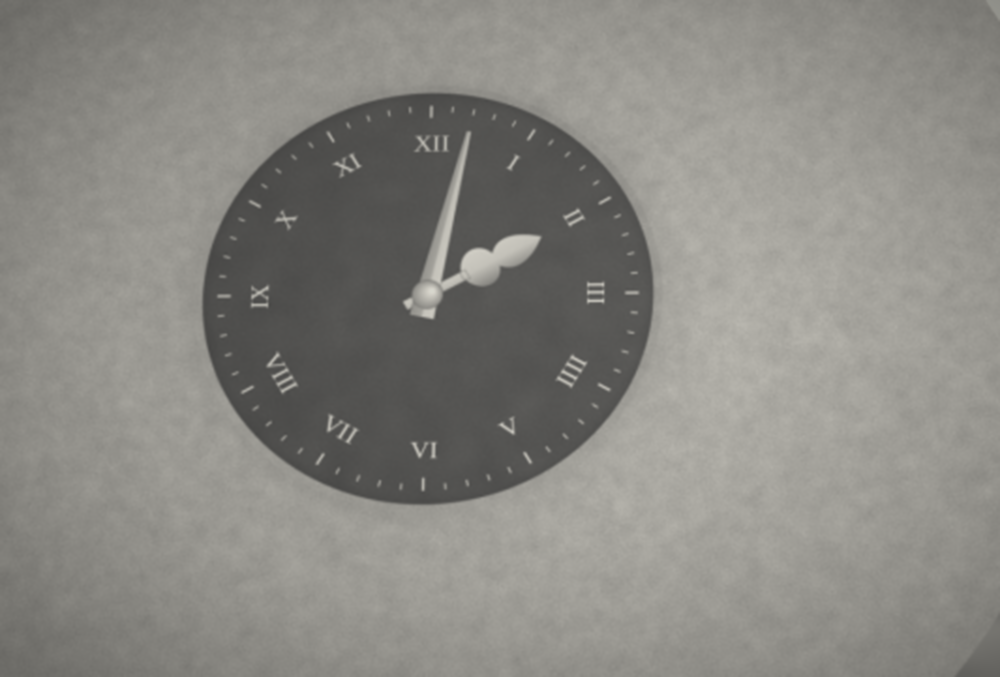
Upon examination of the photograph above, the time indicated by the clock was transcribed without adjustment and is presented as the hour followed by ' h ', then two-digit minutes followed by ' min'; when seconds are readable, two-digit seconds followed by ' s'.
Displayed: 2 h 02 min
